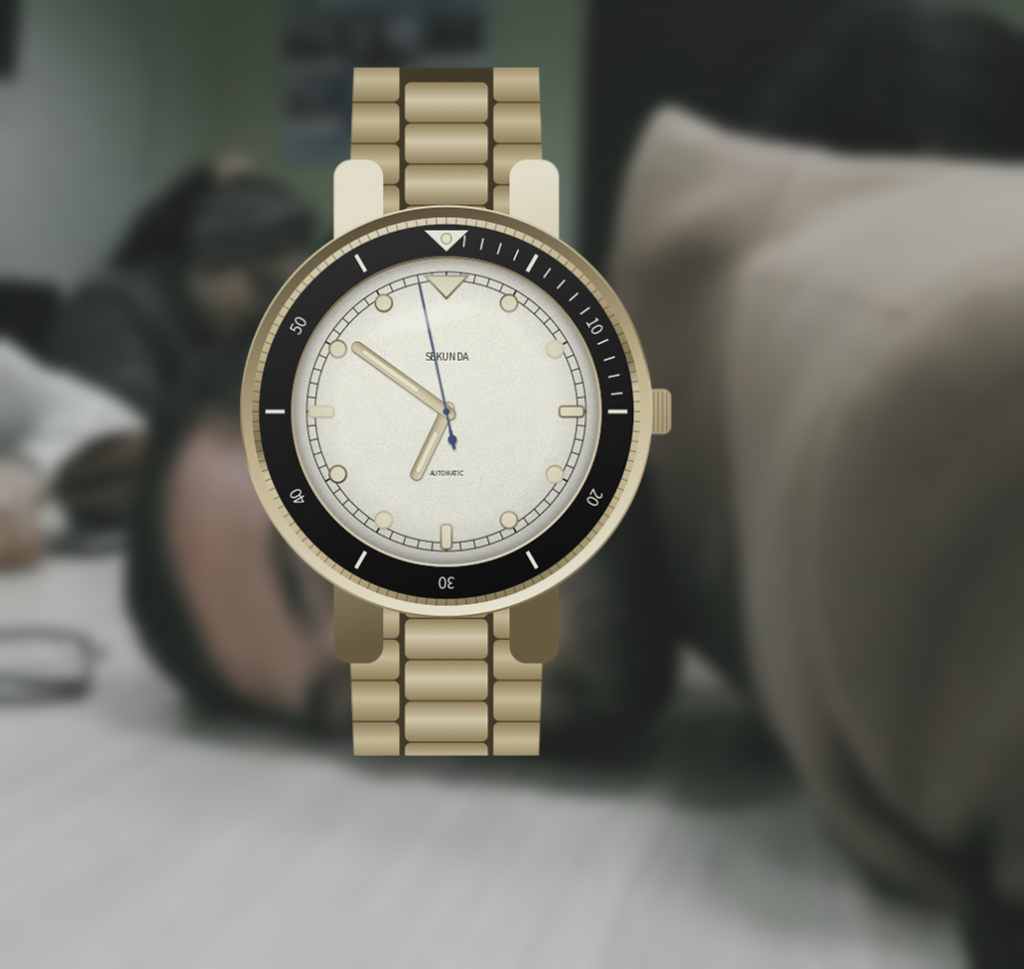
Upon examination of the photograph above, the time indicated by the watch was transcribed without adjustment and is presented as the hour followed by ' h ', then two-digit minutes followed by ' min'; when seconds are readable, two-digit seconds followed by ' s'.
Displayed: 6 h 50 min 58 s
